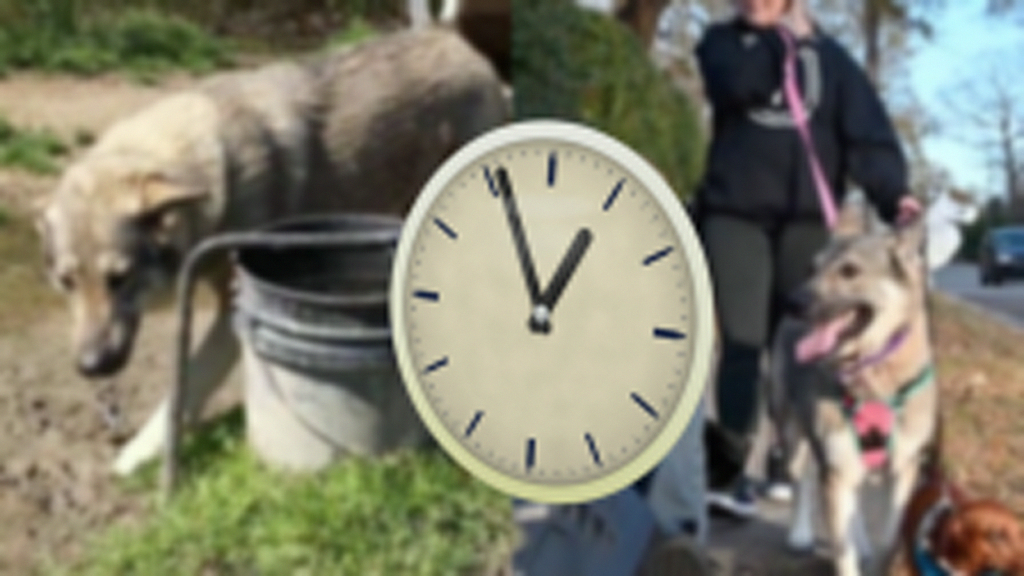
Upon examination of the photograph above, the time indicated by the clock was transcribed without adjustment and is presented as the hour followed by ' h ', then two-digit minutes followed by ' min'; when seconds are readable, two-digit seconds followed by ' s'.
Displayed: 12 h 56 min
